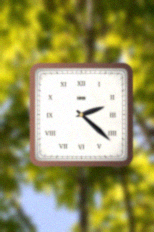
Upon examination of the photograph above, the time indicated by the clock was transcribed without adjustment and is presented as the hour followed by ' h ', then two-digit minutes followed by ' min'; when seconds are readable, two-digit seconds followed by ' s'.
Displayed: 2 h 22 min
